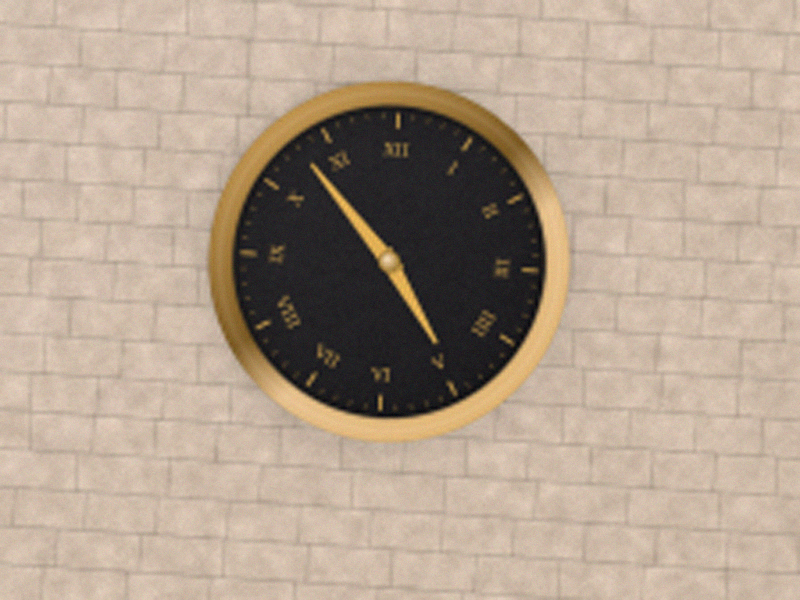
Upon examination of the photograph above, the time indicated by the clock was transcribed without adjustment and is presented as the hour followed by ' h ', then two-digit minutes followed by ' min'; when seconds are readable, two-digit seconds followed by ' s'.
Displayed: 4 h 53 min
